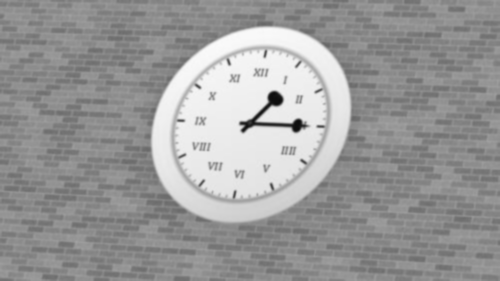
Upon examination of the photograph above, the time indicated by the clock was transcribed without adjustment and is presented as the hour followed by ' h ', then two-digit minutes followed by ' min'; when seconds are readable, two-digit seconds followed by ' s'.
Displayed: 1 h 15 min
